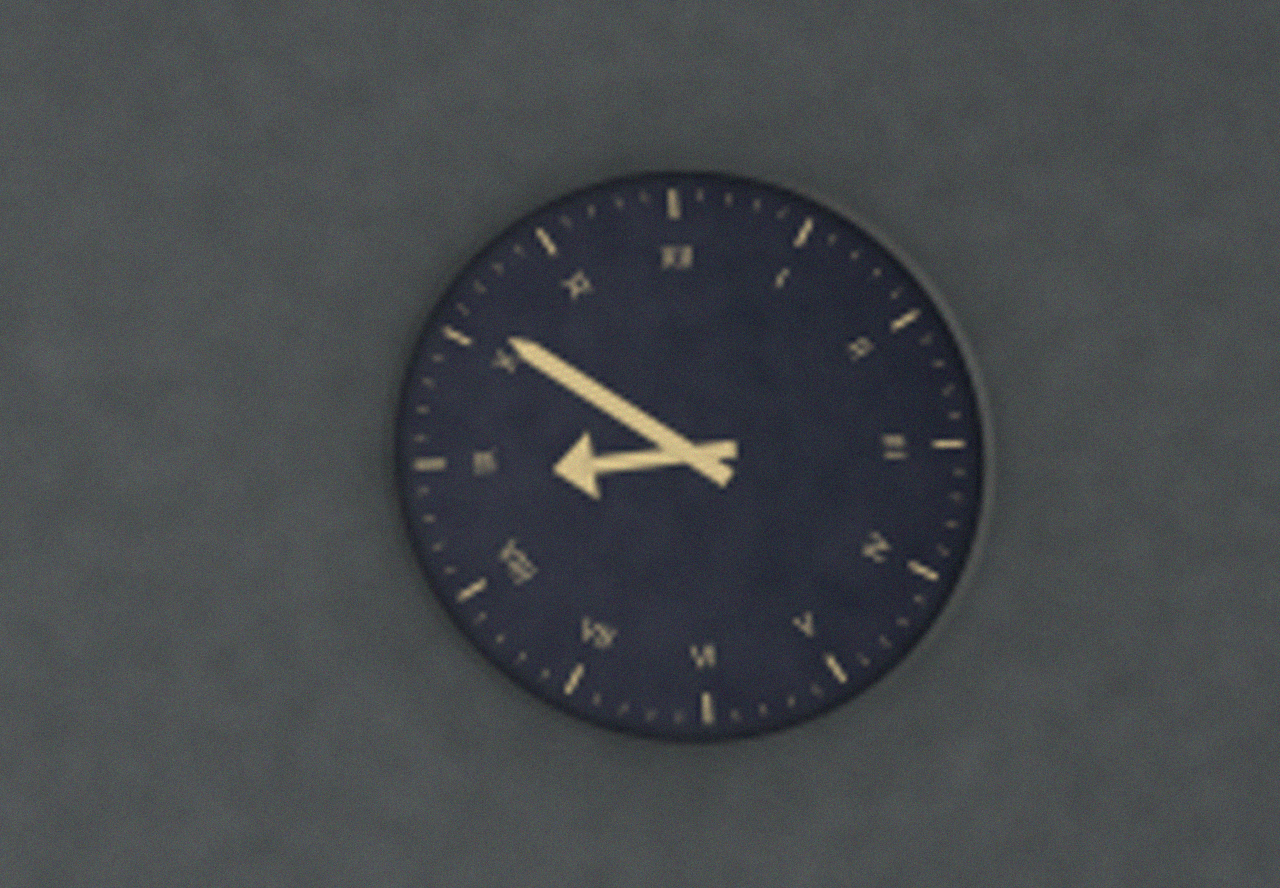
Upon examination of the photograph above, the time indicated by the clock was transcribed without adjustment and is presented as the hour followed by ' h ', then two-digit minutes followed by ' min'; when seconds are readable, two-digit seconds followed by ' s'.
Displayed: 8 h 51 min
